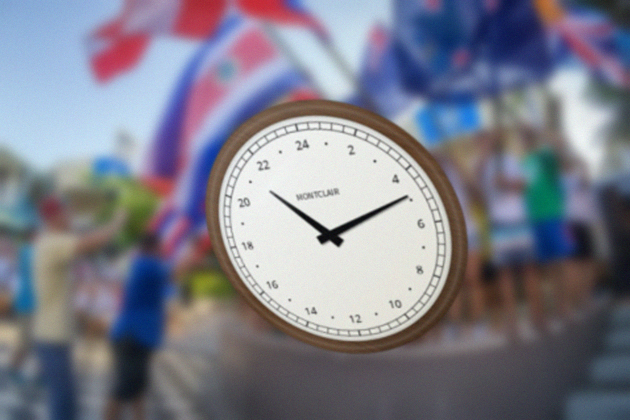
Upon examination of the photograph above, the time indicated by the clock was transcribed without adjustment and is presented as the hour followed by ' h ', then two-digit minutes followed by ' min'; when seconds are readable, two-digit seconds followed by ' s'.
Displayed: 21 h 12 min
